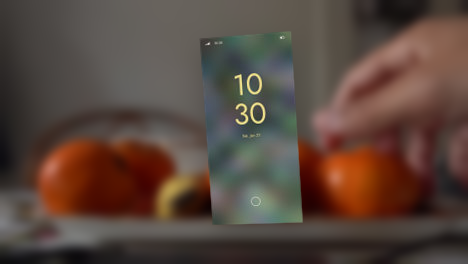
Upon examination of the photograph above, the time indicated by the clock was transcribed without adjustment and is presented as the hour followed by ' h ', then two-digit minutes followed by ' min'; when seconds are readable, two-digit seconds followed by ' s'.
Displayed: 10 h 30 min
